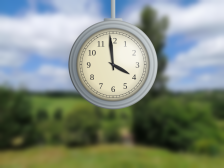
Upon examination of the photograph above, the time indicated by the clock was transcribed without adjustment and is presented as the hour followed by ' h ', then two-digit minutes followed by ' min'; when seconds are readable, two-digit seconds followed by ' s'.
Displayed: 3 h 59 min
